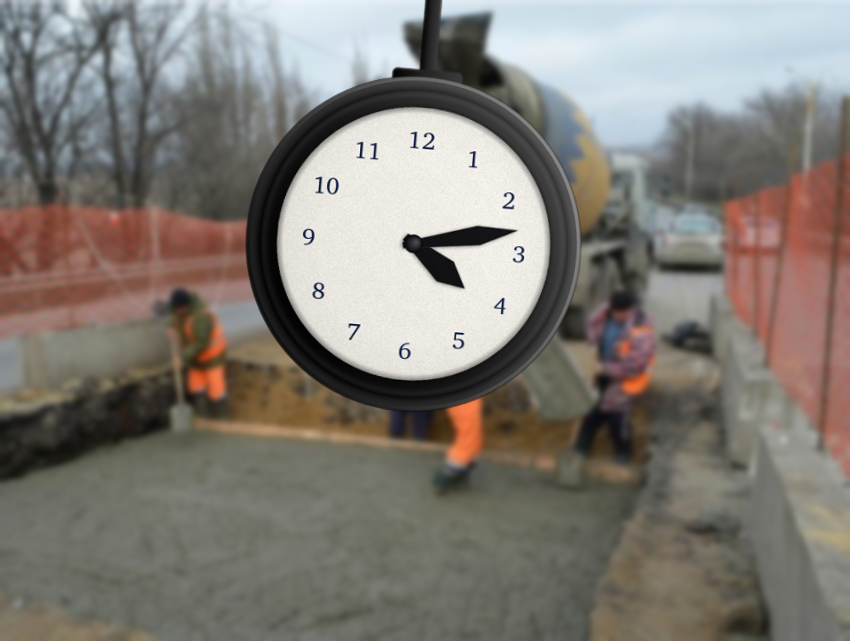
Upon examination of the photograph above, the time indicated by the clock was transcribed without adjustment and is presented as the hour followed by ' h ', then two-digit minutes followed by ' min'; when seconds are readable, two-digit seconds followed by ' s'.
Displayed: 4 h 13 min
